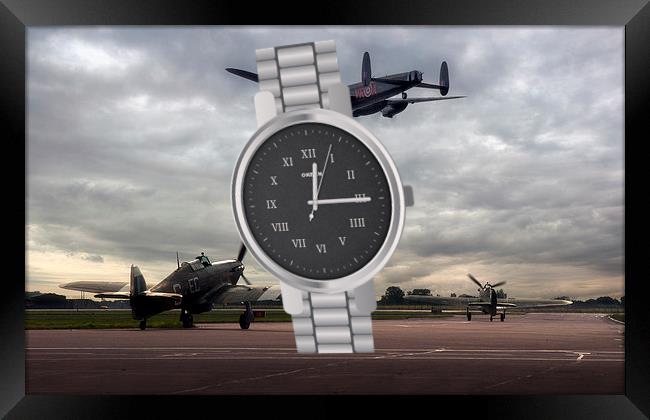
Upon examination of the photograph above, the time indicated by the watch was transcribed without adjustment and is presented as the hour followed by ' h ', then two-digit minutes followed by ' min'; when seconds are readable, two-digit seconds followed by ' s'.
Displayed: 12 h 15 min 04 s
